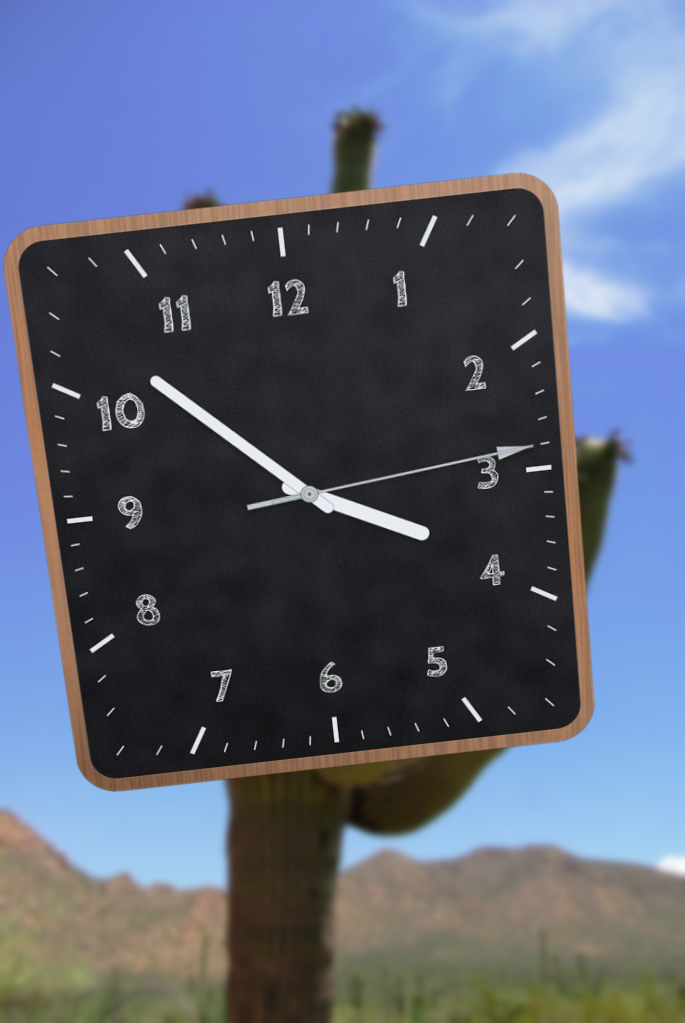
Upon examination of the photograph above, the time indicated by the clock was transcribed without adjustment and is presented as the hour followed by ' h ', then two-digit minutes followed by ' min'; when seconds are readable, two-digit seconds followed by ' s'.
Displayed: 3 h 52 min 14 s
